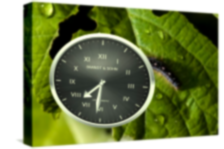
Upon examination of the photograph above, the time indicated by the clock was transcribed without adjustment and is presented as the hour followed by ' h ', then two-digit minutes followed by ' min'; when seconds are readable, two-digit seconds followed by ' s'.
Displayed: 7 h 31 min
